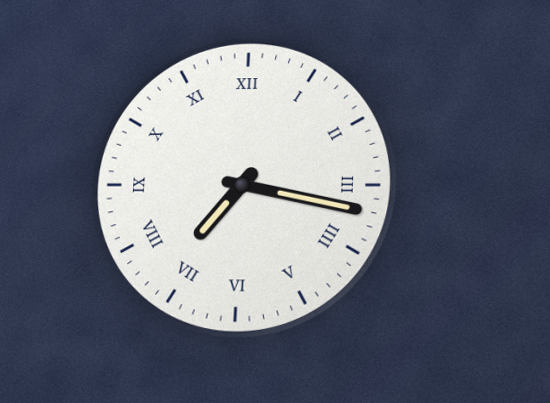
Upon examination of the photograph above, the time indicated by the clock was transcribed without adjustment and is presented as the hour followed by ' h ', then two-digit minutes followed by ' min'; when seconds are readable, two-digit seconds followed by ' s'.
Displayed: 7 h 17 min
